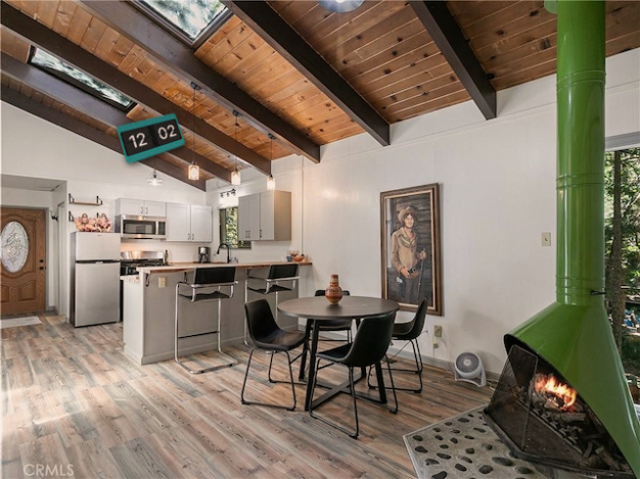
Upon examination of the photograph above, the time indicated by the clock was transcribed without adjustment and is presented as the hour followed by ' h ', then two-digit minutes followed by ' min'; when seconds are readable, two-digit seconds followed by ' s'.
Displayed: 12 h 02 min
